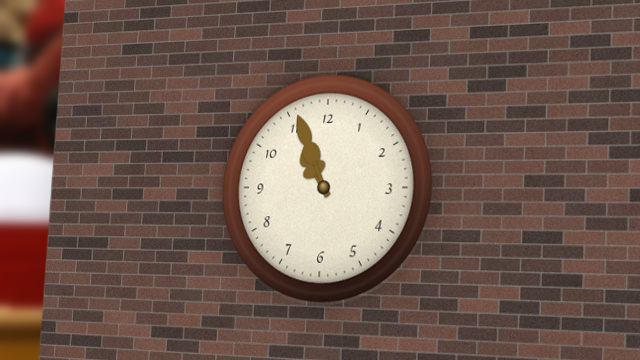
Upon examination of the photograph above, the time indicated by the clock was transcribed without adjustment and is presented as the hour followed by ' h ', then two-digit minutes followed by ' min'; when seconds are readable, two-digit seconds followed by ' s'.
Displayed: 10 h 56 min
